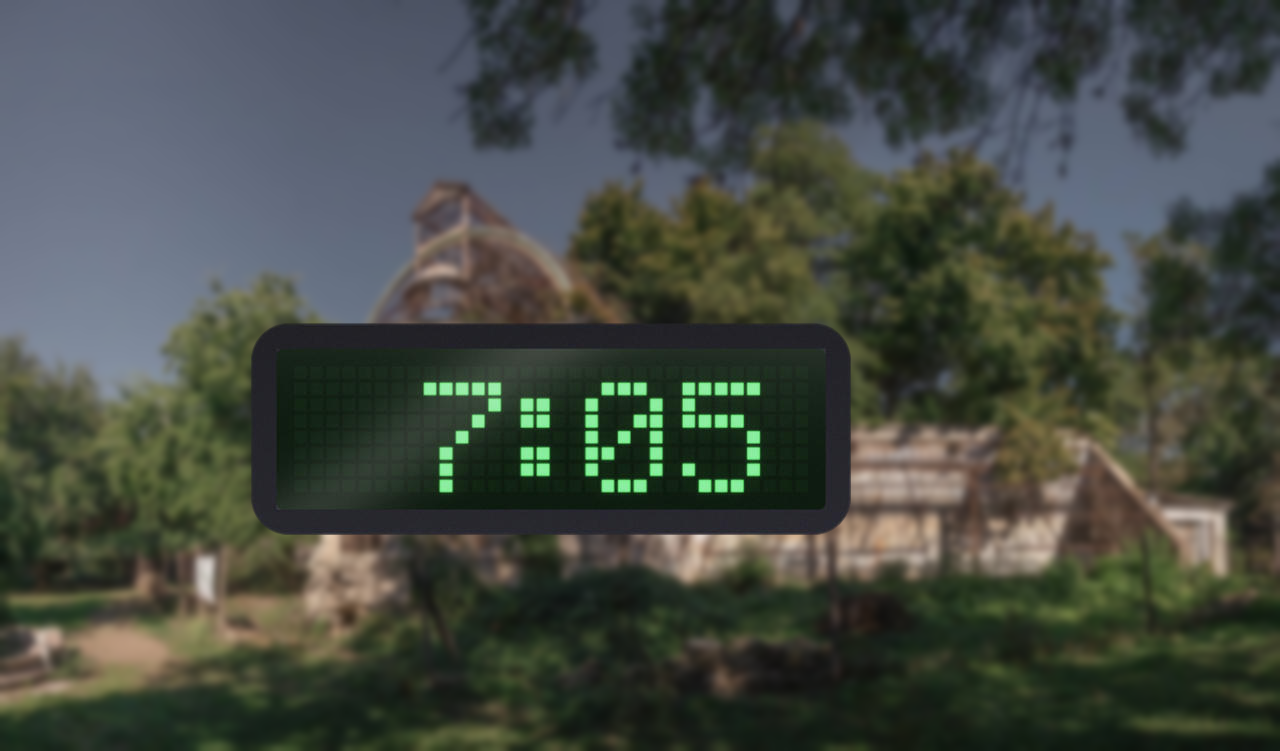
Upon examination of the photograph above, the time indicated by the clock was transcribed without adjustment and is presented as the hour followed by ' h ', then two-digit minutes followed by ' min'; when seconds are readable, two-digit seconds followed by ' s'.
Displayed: 7 h 05 min
